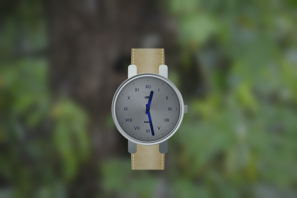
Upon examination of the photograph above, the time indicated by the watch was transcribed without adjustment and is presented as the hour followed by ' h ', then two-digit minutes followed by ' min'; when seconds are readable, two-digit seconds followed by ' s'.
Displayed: 12 h 28 min
